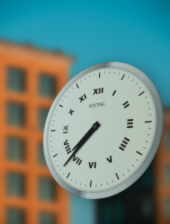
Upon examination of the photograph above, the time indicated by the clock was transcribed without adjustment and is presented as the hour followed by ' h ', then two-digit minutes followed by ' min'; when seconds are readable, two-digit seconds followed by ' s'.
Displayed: 7 h 37 min
